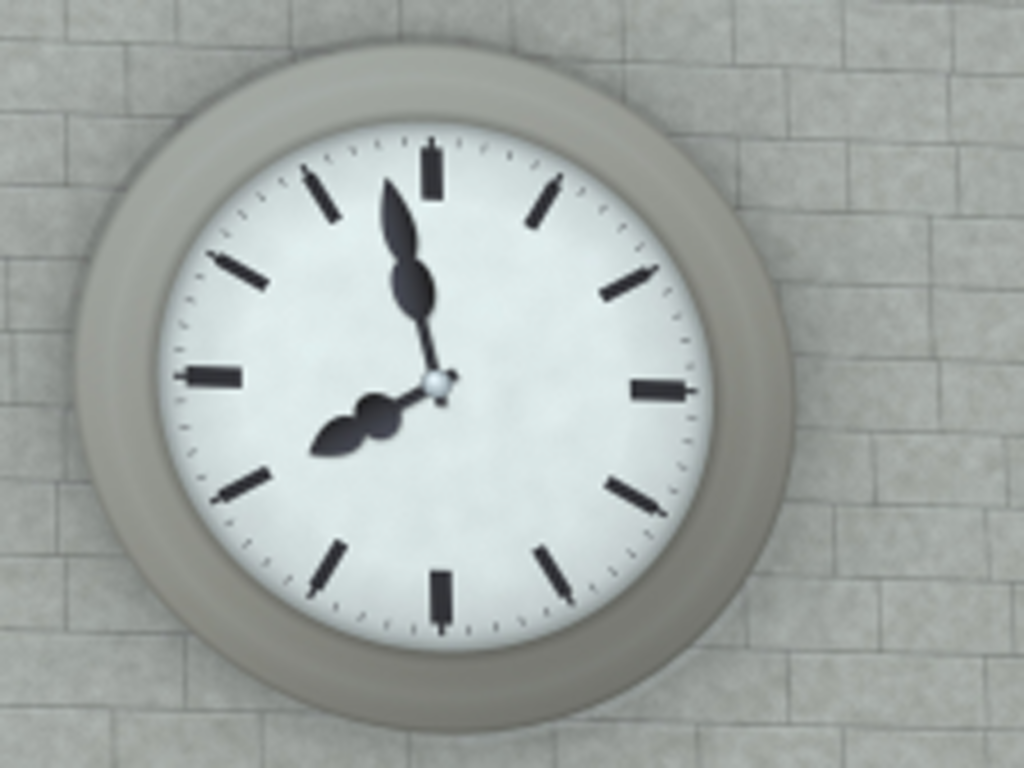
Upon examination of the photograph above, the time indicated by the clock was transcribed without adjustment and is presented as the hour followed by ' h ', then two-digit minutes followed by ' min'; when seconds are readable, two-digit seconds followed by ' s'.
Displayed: 7 h 58 min
